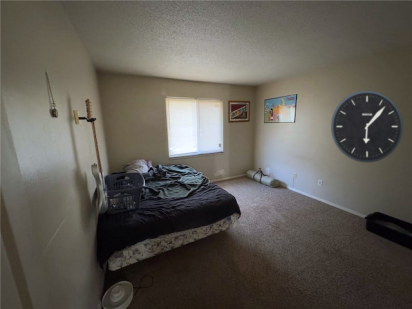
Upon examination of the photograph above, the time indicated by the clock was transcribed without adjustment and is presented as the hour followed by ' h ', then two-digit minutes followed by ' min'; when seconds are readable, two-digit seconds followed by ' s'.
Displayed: 6 h 07 min
